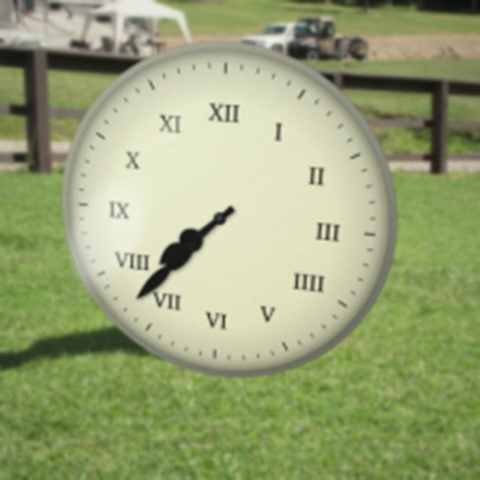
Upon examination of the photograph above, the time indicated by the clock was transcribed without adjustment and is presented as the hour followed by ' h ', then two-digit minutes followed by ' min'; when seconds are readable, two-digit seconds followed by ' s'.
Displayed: 7 h 37 min
